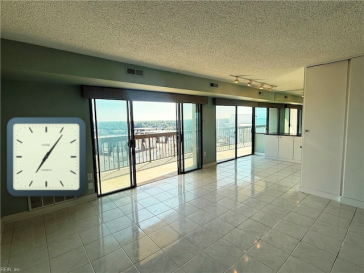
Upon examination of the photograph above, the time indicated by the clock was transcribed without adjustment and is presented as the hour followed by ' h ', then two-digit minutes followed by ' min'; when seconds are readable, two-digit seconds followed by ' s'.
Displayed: 7 h 06 min
